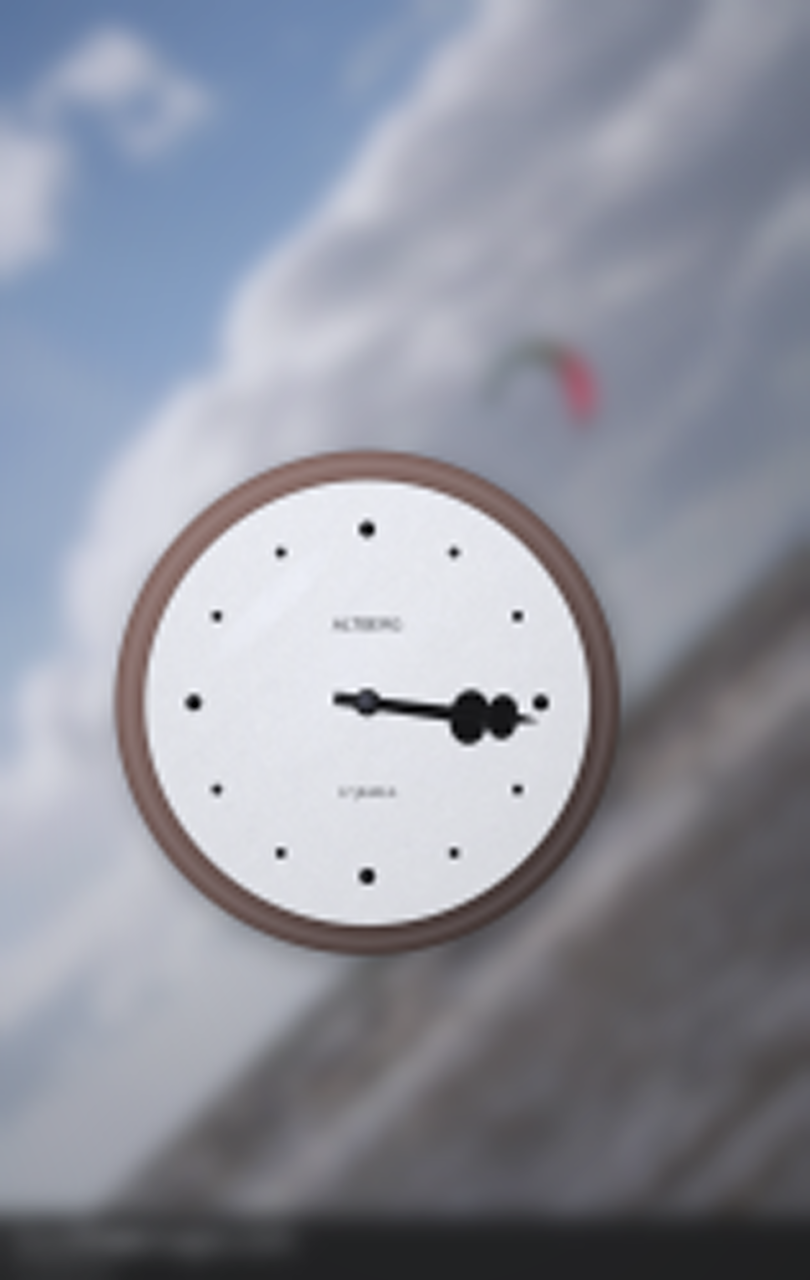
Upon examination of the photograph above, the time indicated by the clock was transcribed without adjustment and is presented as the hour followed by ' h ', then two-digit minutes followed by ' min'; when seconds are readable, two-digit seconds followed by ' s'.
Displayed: 3 h 16 min
